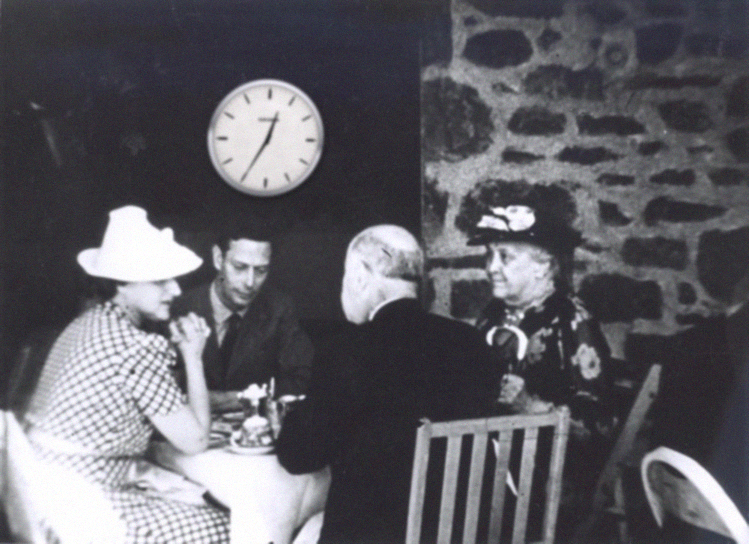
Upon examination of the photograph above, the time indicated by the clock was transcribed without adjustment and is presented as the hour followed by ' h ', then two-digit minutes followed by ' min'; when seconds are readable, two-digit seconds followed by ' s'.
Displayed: 12 h 35 min
